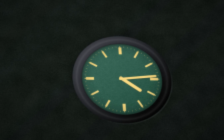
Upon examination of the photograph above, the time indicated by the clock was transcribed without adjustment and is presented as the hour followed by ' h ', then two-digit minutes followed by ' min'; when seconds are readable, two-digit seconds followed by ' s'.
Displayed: 4 h 14 min
